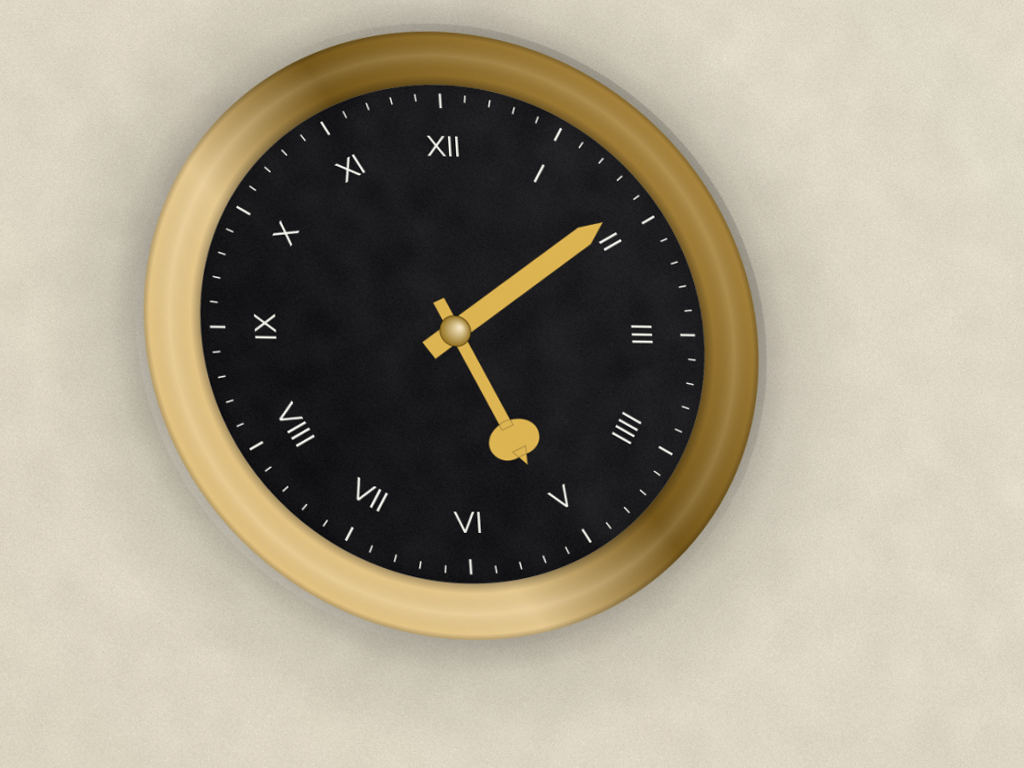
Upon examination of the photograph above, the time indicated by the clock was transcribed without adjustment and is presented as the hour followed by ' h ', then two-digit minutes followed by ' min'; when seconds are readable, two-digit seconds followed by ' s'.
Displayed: 5 h 09 min
